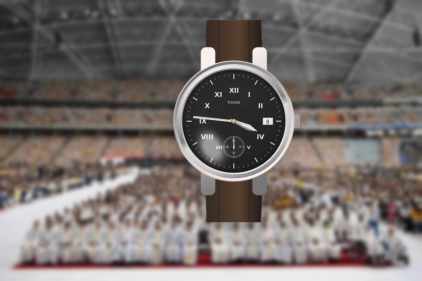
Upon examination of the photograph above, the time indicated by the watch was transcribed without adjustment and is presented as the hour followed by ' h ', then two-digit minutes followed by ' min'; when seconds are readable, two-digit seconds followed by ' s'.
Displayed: 3 h 46 min
